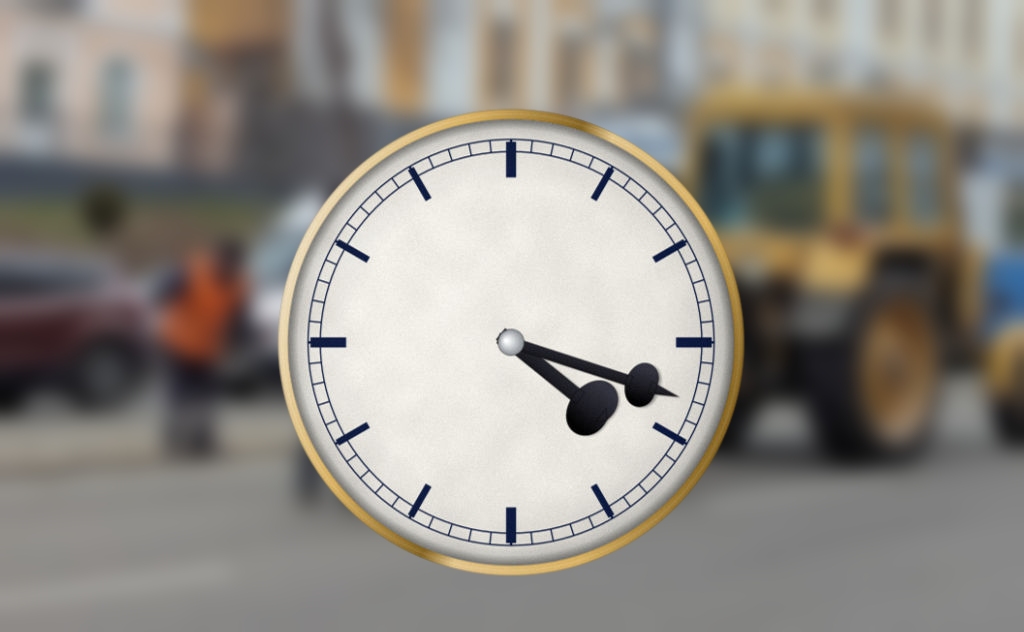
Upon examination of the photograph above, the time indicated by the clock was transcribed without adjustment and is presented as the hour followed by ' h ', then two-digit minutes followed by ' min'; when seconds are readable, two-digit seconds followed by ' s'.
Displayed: 4 h 18 min
